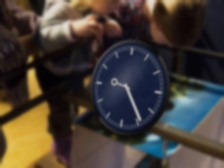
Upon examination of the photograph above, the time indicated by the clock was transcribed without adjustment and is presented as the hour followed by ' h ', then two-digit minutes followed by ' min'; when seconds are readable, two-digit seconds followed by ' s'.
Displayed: 9 h 24 min
